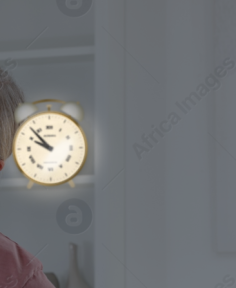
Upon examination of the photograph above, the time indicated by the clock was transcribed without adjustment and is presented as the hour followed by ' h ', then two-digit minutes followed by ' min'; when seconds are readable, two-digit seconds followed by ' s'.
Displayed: 9 h 53 min
